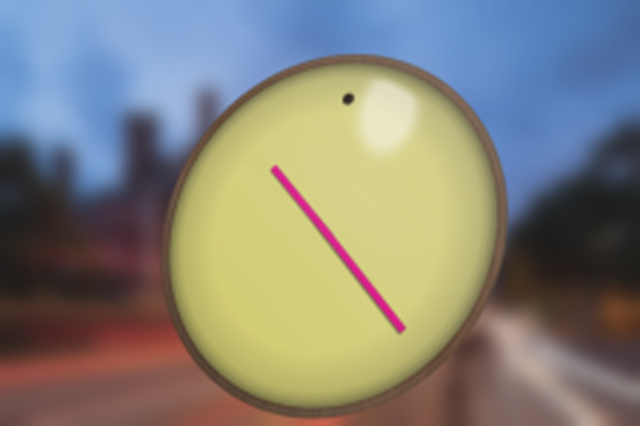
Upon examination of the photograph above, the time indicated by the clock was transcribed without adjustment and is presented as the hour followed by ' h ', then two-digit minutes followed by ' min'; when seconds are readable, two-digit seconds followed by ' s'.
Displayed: 10 h 22 min
